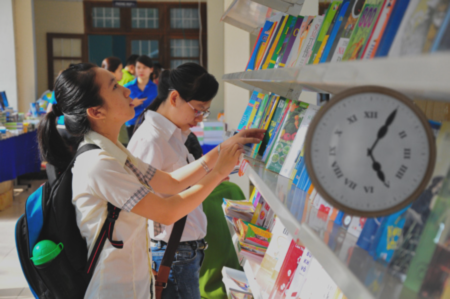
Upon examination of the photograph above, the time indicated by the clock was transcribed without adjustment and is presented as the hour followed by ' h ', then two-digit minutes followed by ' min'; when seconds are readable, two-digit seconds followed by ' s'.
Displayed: 5 h 05 min
